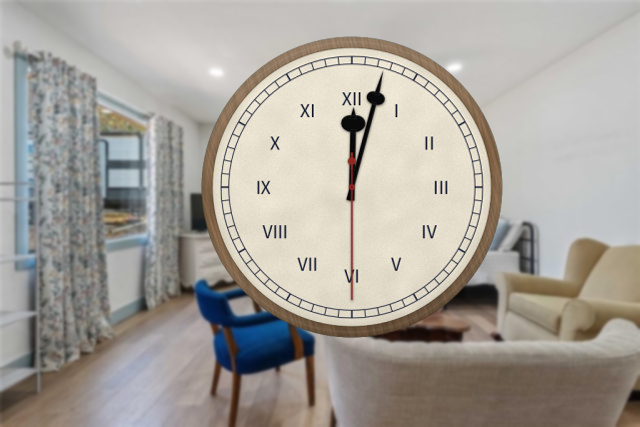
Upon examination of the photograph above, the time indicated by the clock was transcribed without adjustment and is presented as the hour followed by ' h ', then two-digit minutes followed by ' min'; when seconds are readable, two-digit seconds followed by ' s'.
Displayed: 12 h 02 min 30 s
